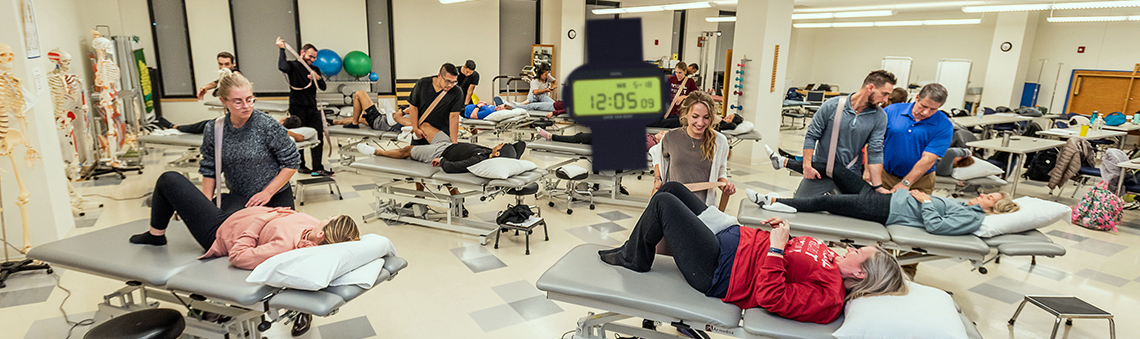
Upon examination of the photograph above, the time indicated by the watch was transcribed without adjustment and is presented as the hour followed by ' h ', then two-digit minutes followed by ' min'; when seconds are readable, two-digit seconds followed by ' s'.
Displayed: 12 h 05 min
